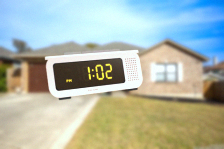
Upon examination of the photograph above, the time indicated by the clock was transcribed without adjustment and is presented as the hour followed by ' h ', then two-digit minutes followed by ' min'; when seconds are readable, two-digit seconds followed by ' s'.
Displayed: 1 h 02 min
